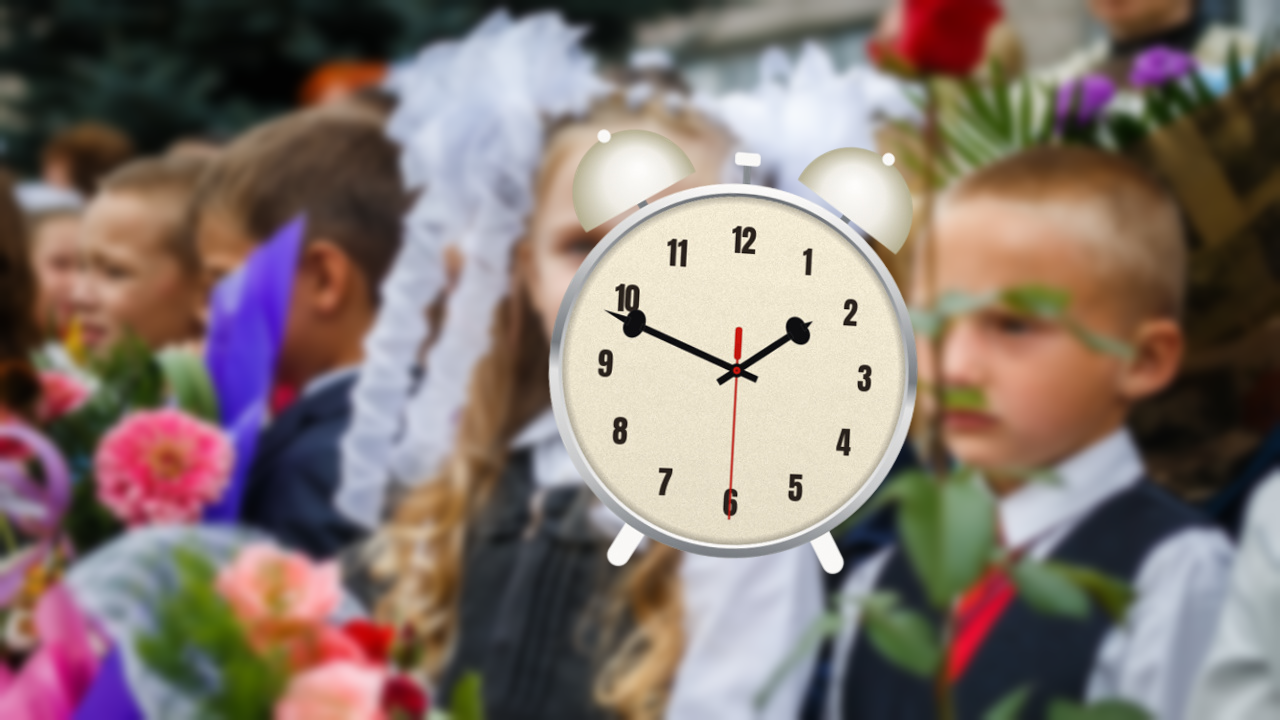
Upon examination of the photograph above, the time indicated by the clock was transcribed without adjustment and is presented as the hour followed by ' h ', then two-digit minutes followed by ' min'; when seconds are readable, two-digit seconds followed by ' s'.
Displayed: 1 h 48 min 30 s
